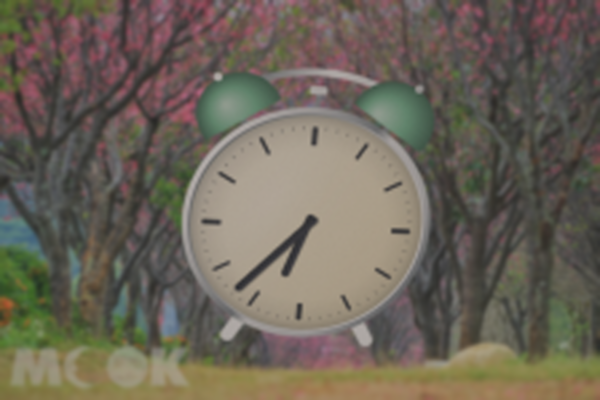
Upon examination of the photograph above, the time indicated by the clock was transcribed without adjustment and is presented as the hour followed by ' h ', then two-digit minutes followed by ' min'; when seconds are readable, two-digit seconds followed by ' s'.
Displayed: 6 h 37 min
